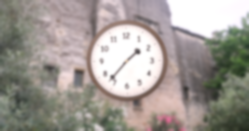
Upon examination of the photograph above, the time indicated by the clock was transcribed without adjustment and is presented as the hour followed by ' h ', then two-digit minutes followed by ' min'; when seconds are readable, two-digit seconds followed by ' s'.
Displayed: 1 h 37 min
